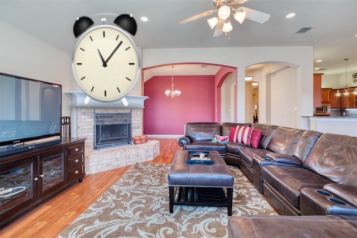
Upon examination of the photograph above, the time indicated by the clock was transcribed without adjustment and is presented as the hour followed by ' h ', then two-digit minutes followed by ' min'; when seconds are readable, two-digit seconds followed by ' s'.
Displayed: 11 h 07 min
